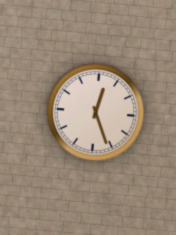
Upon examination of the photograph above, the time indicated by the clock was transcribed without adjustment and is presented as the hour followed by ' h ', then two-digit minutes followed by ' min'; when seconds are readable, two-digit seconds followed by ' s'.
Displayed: 12 h 26 min
